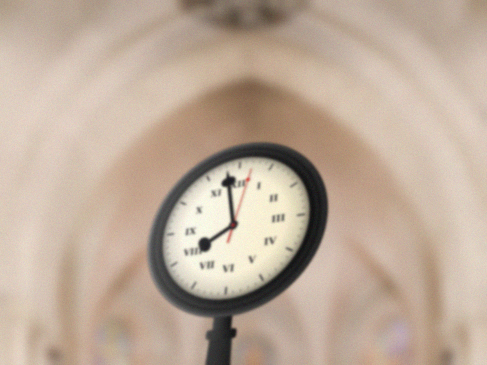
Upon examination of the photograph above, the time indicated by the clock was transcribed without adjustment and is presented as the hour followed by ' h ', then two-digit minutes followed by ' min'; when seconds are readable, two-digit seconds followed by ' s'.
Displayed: 7 h 58 min 02 s
